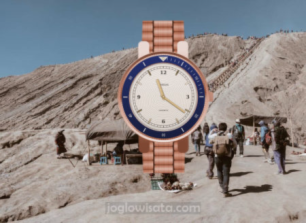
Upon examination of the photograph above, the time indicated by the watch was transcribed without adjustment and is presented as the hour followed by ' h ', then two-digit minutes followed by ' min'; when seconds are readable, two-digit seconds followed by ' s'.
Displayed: 11 h 21 min
